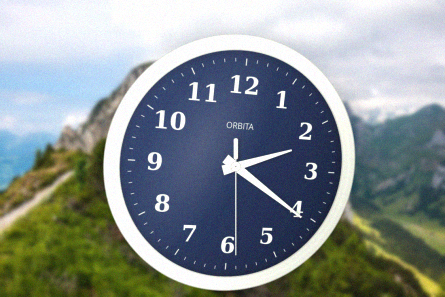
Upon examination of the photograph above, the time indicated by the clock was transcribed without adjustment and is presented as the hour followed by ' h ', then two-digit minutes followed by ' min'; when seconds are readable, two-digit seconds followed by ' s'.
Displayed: 2 h 20 min 29 s
